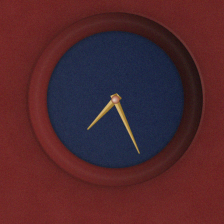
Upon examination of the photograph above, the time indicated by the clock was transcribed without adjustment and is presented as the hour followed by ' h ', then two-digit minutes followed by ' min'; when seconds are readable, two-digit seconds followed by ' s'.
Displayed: 7 h 26 min
